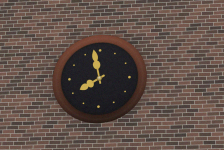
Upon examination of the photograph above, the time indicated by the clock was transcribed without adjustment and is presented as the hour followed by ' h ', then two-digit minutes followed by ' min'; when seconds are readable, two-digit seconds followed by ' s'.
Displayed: 7 h 58 min
